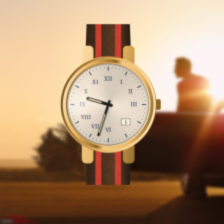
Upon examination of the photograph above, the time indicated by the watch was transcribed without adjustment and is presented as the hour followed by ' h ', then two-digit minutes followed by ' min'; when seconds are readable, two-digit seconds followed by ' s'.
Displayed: 9 h 33 min
